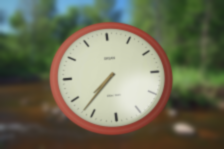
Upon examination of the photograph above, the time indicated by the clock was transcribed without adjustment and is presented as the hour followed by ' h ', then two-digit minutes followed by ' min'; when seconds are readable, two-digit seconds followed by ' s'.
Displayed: 7 h 37 min
